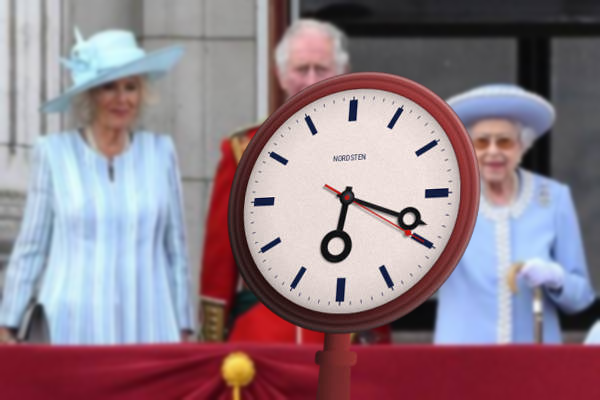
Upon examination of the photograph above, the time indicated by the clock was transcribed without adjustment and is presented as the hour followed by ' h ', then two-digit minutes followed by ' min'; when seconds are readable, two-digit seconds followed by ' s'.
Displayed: 6 h 18 min 20 s
